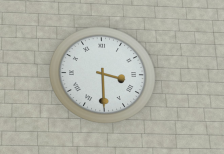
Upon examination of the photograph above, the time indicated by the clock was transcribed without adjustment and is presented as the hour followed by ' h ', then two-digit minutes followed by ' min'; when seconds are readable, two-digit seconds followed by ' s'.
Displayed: 3 h 30 min
